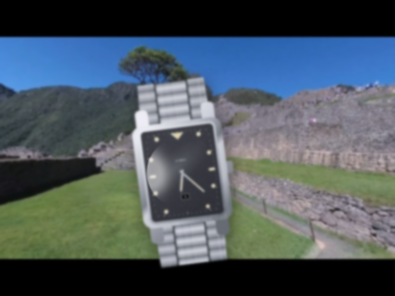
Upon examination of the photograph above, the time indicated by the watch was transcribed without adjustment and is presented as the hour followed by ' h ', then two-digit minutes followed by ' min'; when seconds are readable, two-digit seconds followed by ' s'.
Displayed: 6 h 23 min
